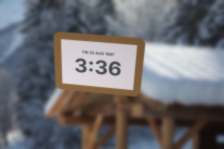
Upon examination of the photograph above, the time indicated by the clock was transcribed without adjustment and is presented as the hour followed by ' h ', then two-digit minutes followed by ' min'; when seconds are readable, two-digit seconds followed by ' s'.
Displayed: 3 h 36 min
